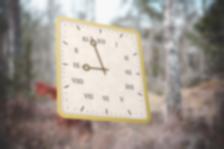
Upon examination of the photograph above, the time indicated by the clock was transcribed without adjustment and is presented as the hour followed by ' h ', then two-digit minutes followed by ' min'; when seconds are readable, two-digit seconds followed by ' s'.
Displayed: 8 h 57 min
